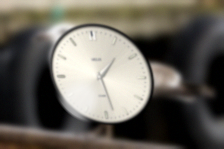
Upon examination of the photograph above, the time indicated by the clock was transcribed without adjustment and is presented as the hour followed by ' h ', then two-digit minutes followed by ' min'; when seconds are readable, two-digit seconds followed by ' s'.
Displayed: 1 h 28 min
